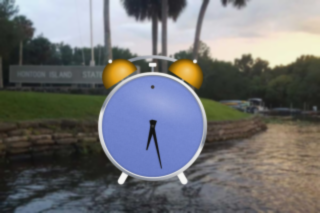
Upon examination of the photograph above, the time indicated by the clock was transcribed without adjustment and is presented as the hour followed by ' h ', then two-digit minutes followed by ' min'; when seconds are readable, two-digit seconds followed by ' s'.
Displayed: 6 h 28 min
